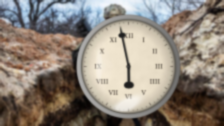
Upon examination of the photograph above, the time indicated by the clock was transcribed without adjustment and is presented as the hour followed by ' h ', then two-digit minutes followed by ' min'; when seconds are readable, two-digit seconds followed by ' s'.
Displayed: 5 h 58 min
